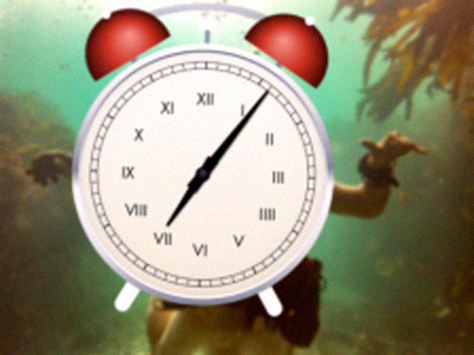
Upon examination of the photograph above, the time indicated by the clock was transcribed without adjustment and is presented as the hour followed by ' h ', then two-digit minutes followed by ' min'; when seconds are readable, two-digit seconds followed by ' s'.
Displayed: 7 h 06 min
